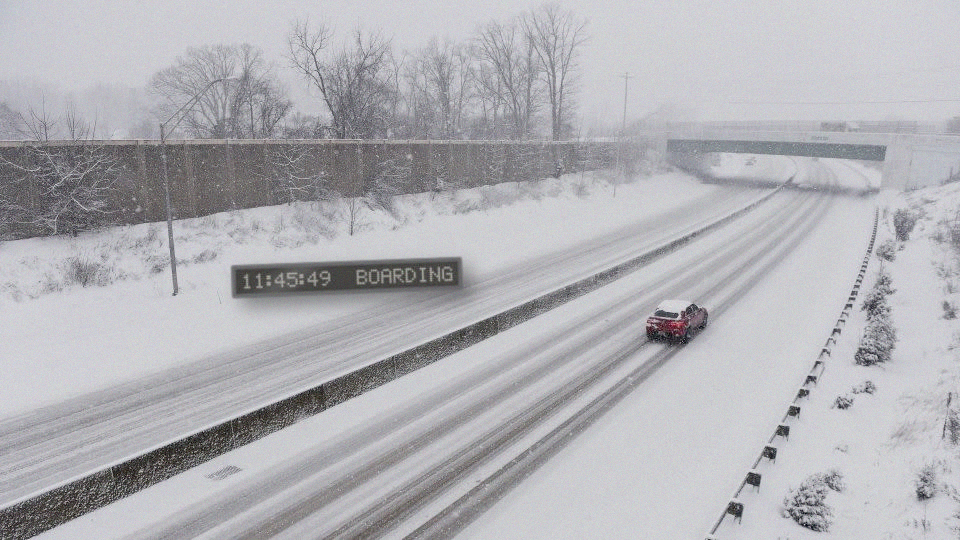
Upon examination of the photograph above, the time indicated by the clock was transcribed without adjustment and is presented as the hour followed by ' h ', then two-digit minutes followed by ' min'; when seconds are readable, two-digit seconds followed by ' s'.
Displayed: 11 h 45 min 49 s
